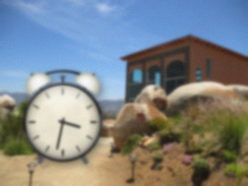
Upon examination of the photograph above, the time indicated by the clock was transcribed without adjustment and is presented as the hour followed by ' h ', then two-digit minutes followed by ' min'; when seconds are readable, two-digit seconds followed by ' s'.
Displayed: 3 h 32 min
